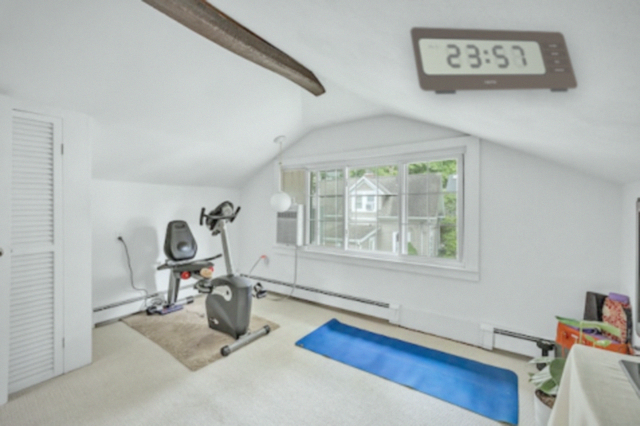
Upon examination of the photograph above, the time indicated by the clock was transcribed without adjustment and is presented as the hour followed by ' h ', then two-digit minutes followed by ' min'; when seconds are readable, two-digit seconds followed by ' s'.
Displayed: 23 h 57 min
